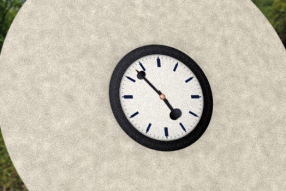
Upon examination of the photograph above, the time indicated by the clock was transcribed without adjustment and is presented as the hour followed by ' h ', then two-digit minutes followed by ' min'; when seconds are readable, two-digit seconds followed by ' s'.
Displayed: 4 h 53 min
